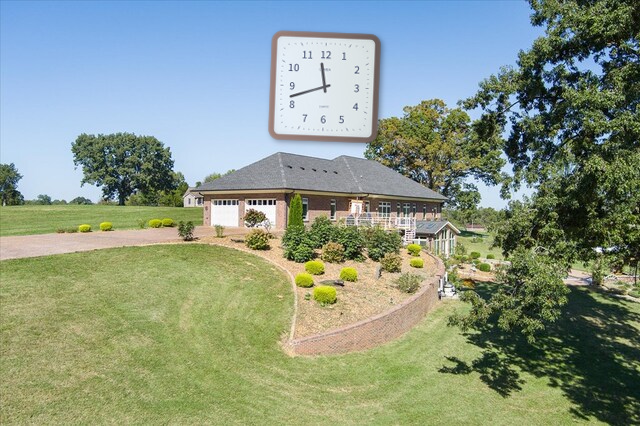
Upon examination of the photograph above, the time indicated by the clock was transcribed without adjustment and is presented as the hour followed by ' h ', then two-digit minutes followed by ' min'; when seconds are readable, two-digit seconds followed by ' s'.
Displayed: 11 h 42 min
